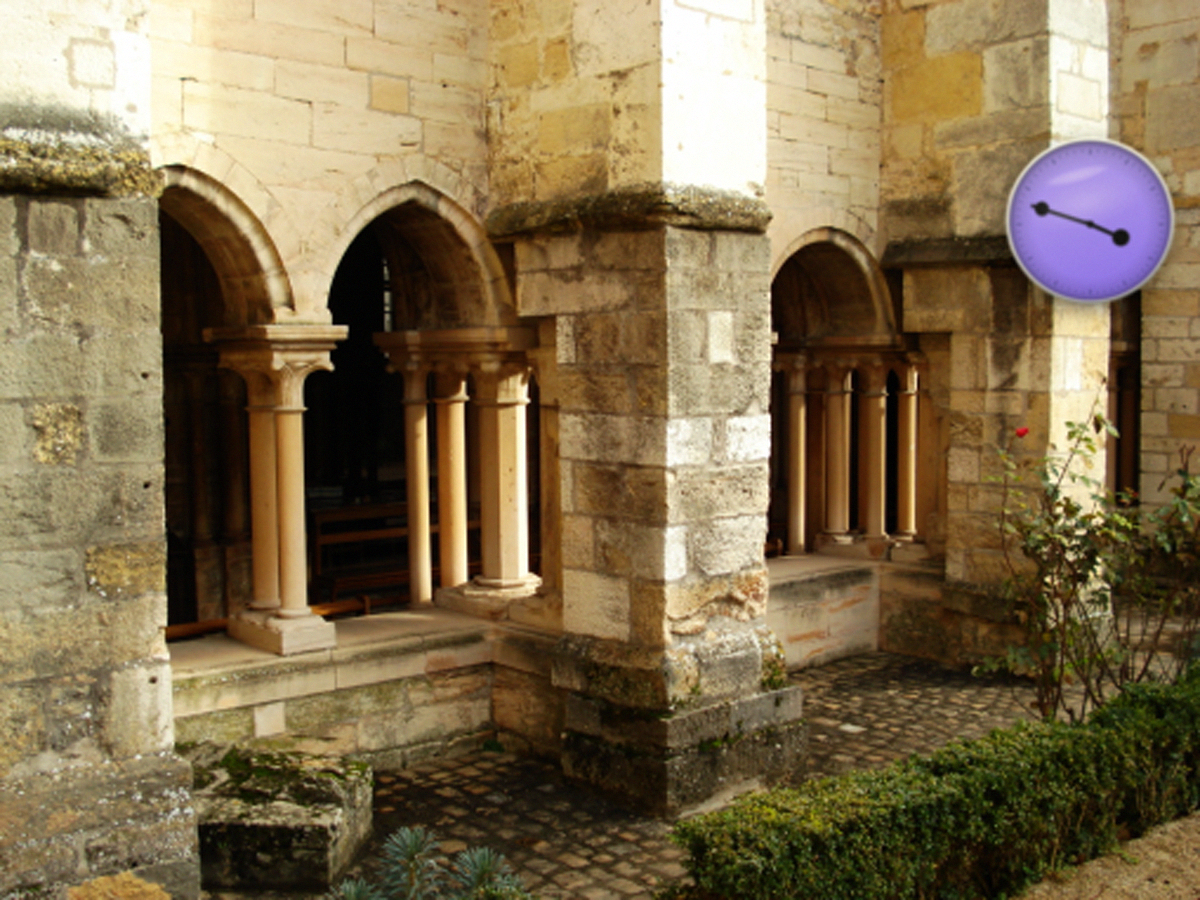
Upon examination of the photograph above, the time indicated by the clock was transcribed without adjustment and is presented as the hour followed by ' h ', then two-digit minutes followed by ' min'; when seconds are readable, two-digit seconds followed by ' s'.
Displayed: 3 h 48 min
